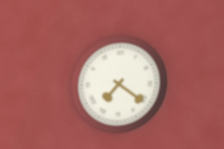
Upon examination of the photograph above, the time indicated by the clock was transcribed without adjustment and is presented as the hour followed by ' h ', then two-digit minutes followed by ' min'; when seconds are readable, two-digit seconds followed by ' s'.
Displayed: 7 h 21 min
